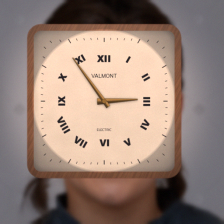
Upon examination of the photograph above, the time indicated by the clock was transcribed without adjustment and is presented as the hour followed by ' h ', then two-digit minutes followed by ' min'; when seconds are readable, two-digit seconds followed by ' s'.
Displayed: 2 h 54 min
